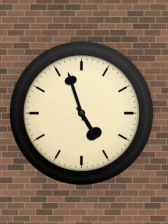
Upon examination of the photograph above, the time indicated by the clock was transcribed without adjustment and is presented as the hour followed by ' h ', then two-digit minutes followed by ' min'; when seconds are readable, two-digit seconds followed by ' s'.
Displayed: 4 h 57 min
